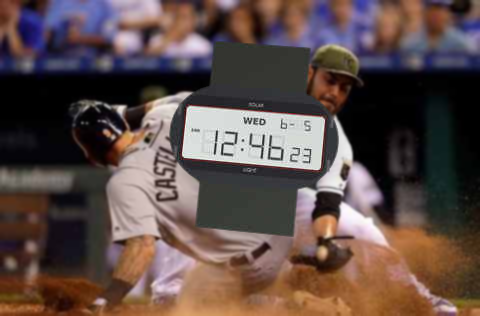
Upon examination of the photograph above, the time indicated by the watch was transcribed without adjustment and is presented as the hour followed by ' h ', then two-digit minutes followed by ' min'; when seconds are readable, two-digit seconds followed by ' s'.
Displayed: 12 h 46 min 23 s
